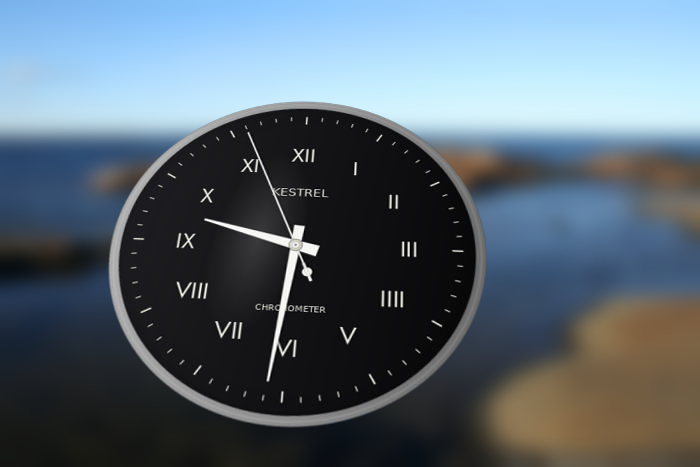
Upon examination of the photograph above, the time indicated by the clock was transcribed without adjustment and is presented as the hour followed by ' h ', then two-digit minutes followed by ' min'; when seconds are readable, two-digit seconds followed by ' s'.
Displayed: 9 h 30 min 56 s
